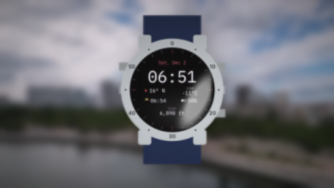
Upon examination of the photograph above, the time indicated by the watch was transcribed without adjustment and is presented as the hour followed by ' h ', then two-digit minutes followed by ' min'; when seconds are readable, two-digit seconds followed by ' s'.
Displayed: 6 h 51 min
